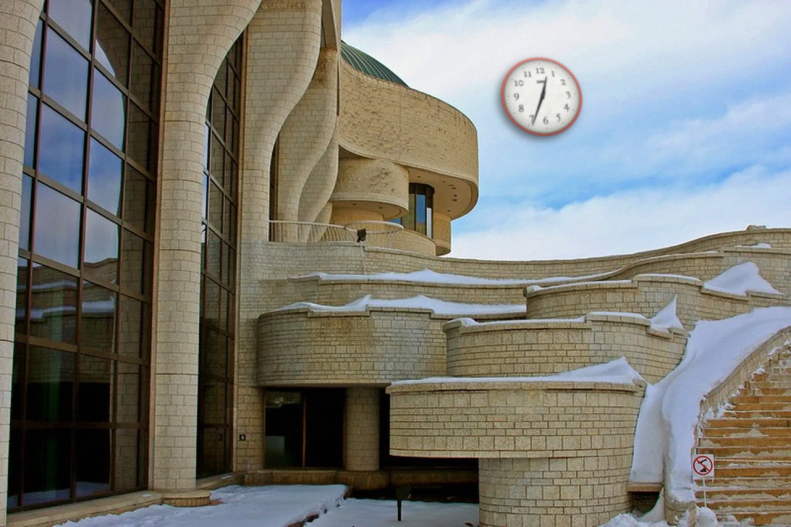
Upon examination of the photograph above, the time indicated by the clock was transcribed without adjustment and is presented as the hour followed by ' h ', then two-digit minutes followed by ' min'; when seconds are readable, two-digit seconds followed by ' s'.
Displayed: 12 h 34 min
